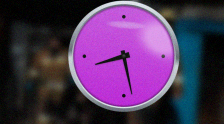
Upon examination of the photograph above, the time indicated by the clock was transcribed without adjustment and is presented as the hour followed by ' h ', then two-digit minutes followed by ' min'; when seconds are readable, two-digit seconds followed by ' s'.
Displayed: 8 h 28 min
